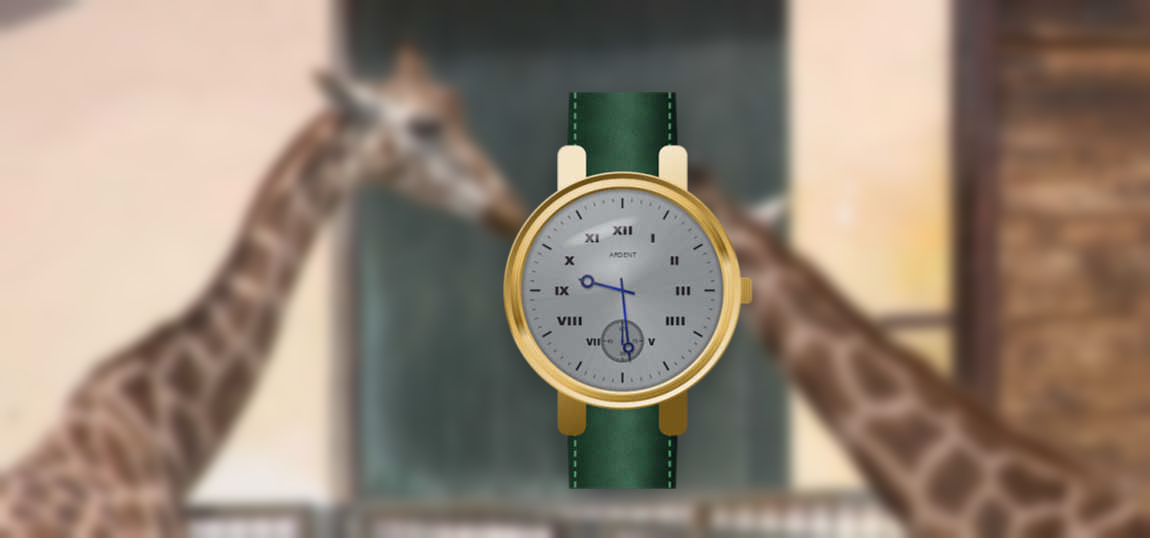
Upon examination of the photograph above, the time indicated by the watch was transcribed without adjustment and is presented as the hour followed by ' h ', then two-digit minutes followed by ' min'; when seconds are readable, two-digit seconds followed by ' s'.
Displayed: 9 h 29 min
